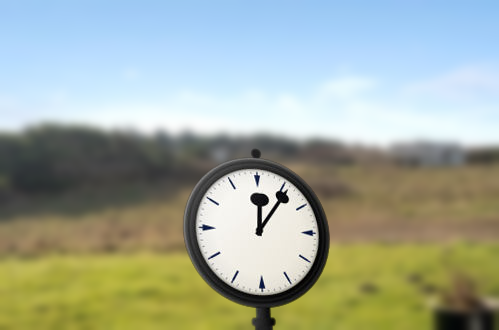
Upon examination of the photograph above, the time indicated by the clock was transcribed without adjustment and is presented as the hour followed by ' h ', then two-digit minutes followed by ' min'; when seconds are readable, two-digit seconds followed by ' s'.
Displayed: 12 h 06 min
